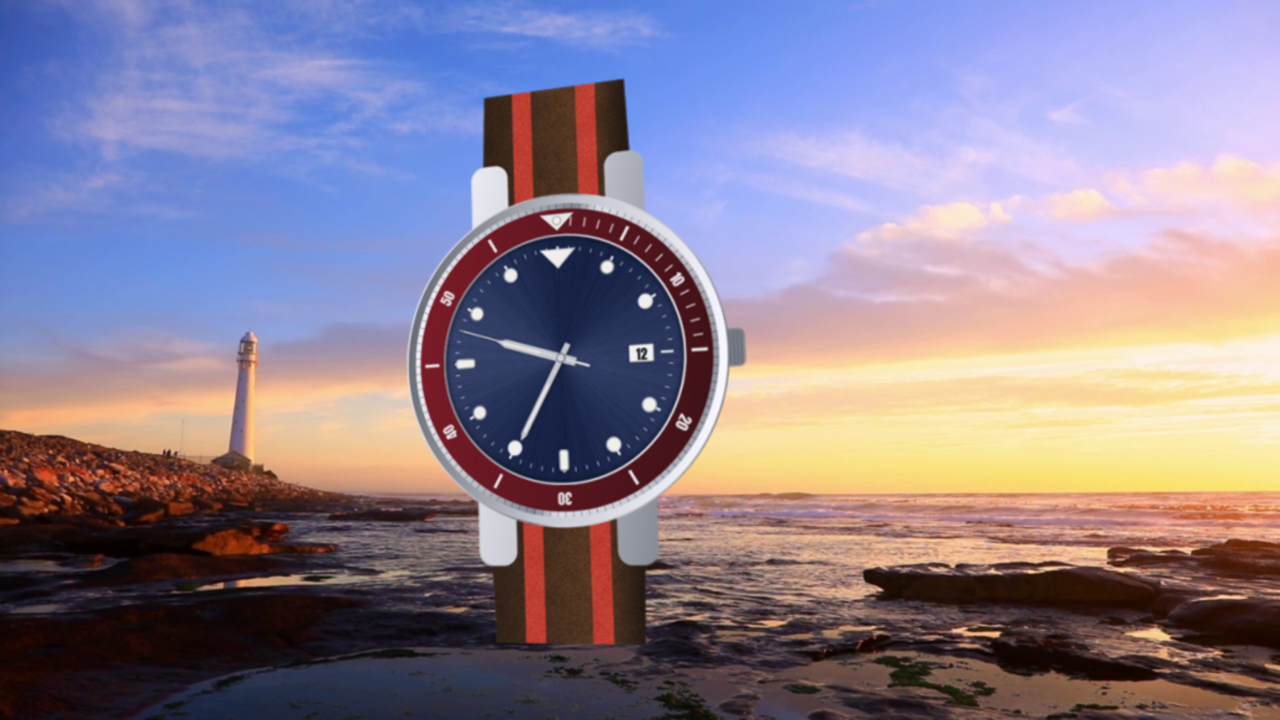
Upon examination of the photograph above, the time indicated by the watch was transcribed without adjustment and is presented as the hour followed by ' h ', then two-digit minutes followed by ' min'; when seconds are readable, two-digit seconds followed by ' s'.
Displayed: 9 h 34 min 48 s
